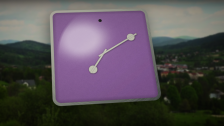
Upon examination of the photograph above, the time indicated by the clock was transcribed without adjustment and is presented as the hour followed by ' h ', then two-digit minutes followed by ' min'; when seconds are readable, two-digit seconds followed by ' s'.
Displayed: 7 h 10 min
